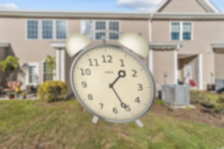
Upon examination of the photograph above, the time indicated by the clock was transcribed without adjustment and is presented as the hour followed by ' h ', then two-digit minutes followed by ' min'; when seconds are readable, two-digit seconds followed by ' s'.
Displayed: 1 h 26 min
